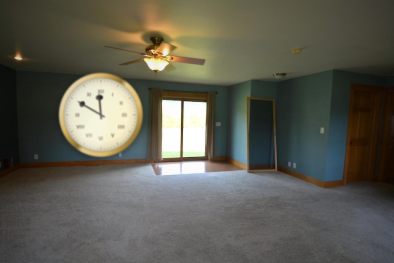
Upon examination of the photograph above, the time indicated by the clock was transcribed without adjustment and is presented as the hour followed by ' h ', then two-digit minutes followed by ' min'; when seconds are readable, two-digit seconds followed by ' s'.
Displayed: 11 h 50 min
